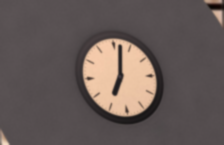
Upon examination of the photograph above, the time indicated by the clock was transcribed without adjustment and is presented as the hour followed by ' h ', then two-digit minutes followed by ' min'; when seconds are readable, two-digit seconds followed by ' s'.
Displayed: 7 h 02 min
